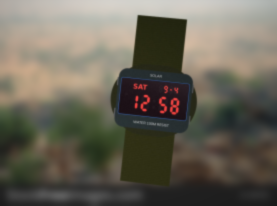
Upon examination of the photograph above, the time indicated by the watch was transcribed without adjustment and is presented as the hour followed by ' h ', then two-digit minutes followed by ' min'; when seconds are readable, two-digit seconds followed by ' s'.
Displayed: 12 h 58 min
